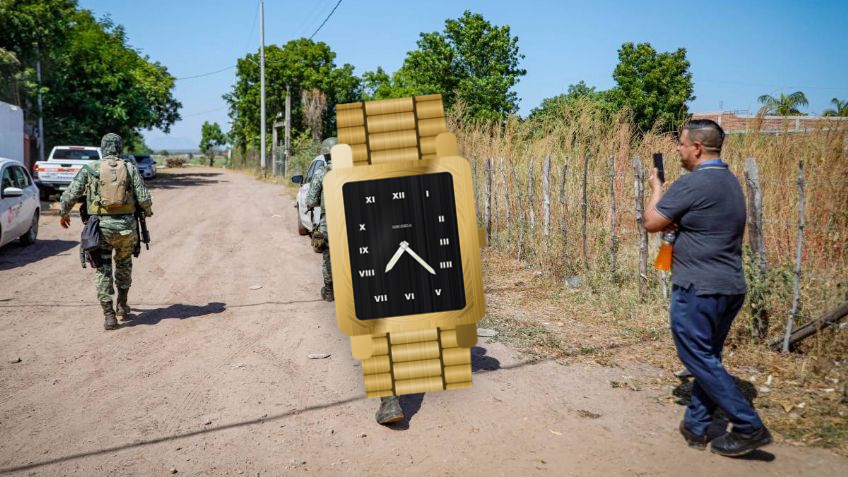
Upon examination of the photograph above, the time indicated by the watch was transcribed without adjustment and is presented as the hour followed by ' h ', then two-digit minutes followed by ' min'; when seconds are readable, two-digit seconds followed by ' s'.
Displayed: 7 h 23 min
